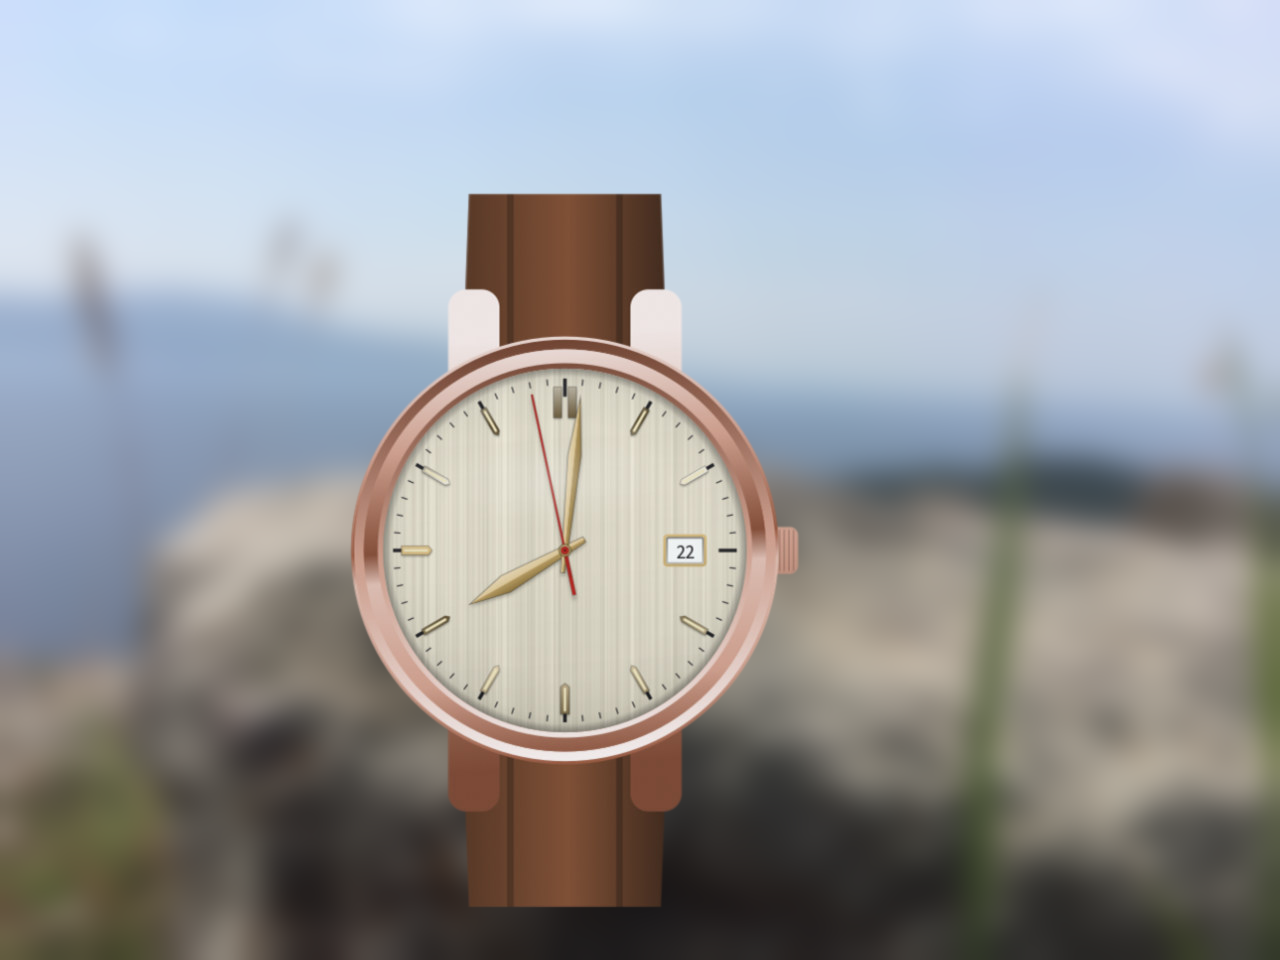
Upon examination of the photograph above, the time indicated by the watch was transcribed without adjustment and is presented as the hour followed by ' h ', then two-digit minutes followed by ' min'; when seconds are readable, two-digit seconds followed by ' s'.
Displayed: 8 h 00 min 58 s
